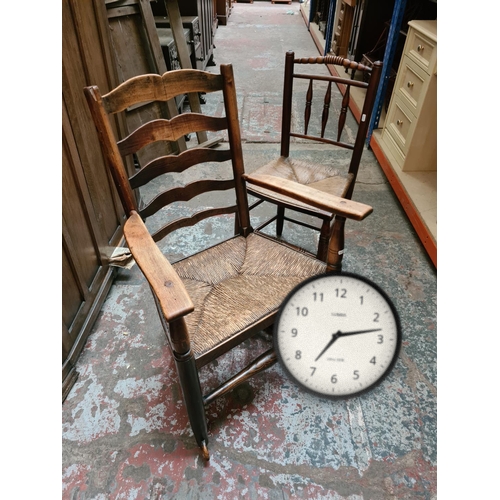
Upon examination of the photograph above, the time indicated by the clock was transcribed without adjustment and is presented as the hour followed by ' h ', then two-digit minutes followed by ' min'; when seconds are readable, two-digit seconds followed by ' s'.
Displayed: 7 h 13 min
